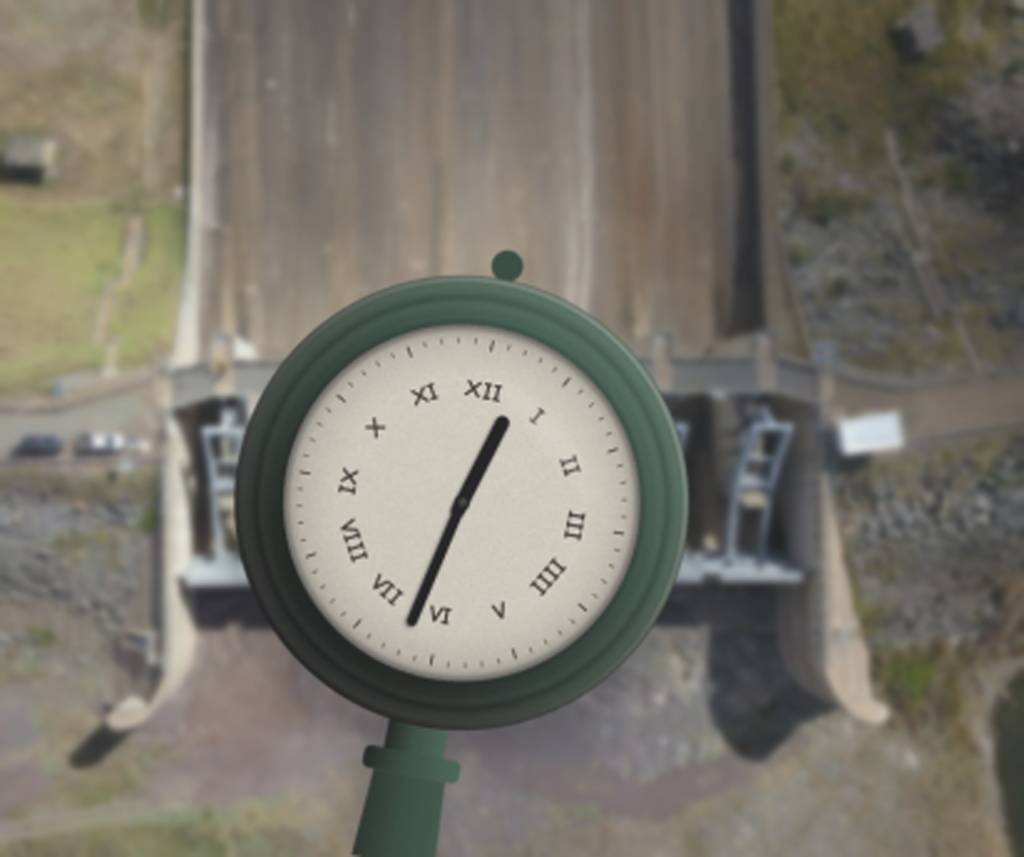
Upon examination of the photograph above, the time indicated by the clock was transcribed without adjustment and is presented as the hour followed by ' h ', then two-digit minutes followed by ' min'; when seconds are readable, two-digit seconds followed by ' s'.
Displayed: 12 h 32 min
